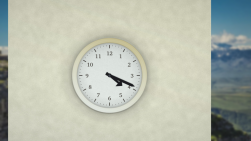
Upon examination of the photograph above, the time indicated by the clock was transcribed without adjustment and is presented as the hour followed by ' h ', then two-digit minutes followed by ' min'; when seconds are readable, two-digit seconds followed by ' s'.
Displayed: 4 h 19 min
